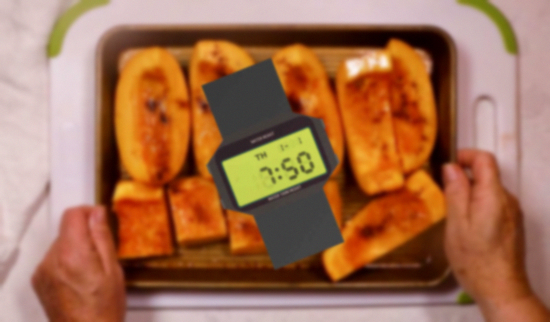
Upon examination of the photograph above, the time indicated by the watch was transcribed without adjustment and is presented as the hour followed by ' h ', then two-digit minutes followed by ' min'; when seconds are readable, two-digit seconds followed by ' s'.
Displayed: 7 h 50 min
